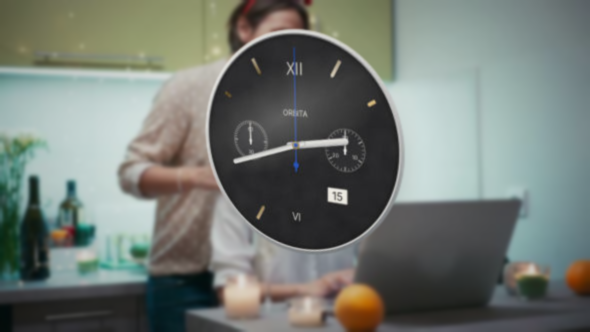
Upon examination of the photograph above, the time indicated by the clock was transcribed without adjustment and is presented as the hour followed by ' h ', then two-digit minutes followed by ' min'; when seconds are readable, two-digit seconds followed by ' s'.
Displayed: 2 h 42 min
